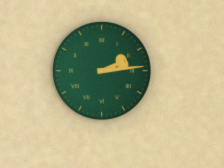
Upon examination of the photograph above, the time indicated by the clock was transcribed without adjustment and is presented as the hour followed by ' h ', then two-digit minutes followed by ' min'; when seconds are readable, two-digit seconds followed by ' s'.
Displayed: 2 h 14 min
